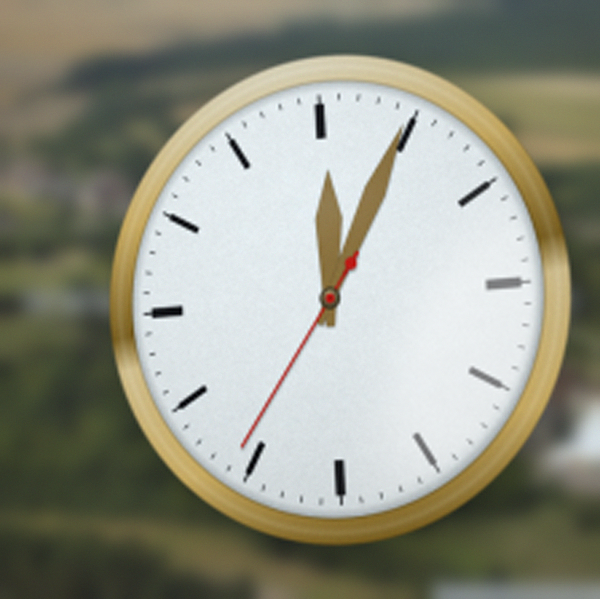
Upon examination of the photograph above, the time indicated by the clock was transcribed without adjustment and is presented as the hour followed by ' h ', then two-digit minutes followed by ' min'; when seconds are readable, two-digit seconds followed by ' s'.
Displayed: 12 h 04 min 36 s
